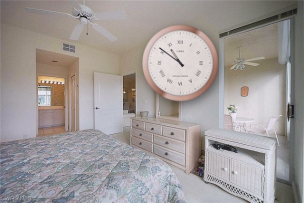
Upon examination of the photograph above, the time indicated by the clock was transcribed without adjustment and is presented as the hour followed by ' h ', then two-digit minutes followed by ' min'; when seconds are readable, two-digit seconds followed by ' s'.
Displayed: 10 h 51 min
